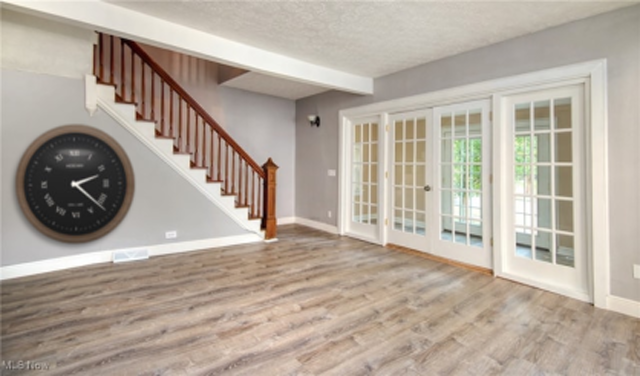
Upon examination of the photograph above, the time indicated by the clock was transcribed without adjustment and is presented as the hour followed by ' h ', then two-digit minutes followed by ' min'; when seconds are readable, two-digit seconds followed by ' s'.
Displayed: 2 h 22 min
